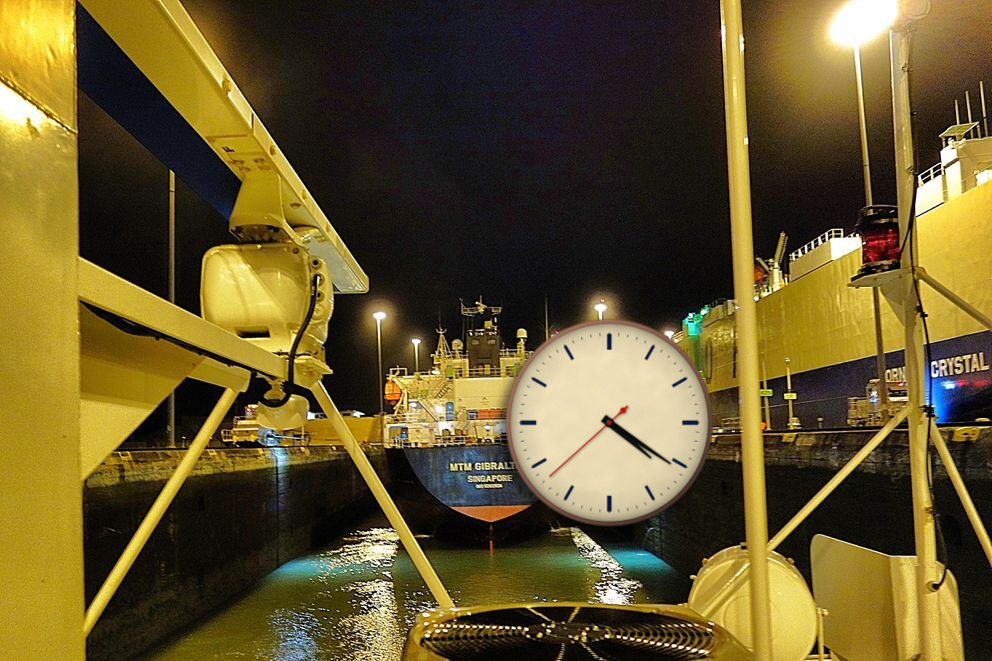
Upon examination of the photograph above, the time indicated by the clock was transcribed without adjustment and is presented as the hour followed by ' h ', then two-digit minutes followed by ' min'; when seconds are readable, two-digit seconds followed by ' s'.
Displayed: 4 h 20 min 38 s
